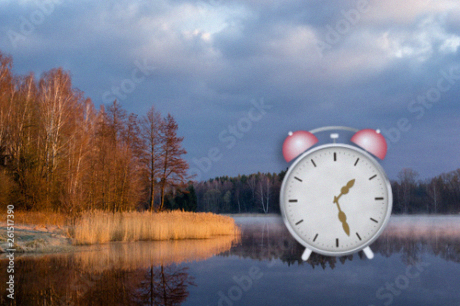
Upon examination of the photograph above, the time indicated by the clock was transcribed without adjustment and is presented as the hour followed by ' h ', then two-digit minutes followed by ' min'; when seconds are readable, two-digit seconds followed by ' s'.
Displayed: 1 h 27 min
